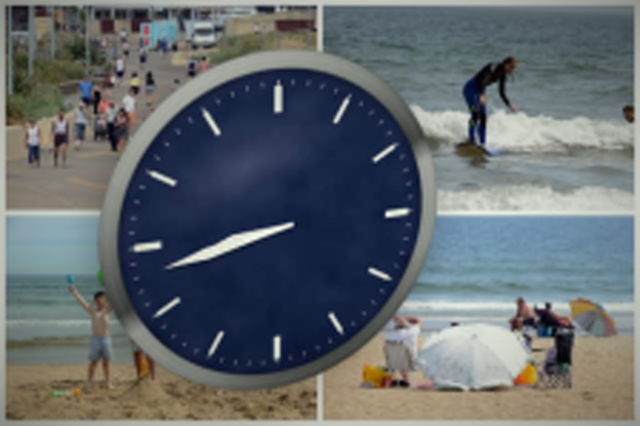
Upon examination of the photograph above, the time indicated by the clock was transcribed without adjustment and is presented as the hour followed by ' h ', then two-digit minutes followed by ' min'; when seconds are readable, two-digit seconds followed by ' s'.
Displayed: 8 h 43 min
